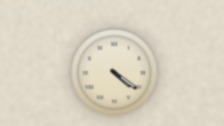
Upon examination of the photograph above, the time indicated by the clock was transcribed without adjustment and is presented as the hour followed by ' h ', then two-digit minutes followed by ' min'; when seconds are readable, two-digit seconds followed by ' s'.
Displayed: 4 h 21 min
